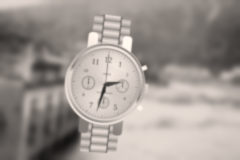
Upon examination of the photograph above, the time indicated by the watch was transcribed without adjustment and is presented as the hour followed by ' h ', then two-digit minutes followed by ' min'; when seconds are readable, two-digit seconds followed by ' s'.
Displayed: 2 h 32 min
